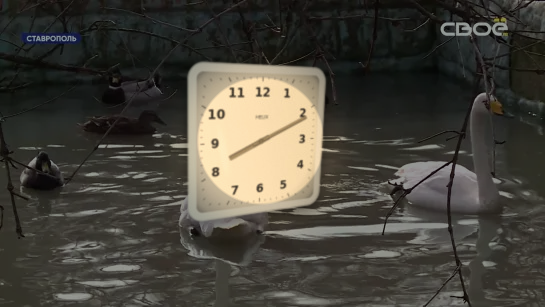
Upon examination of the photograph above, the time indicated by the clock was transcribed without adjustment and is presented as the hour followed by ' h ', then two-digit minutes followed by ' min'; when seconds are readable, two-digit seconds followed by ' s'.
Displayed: 8 h 11 min
